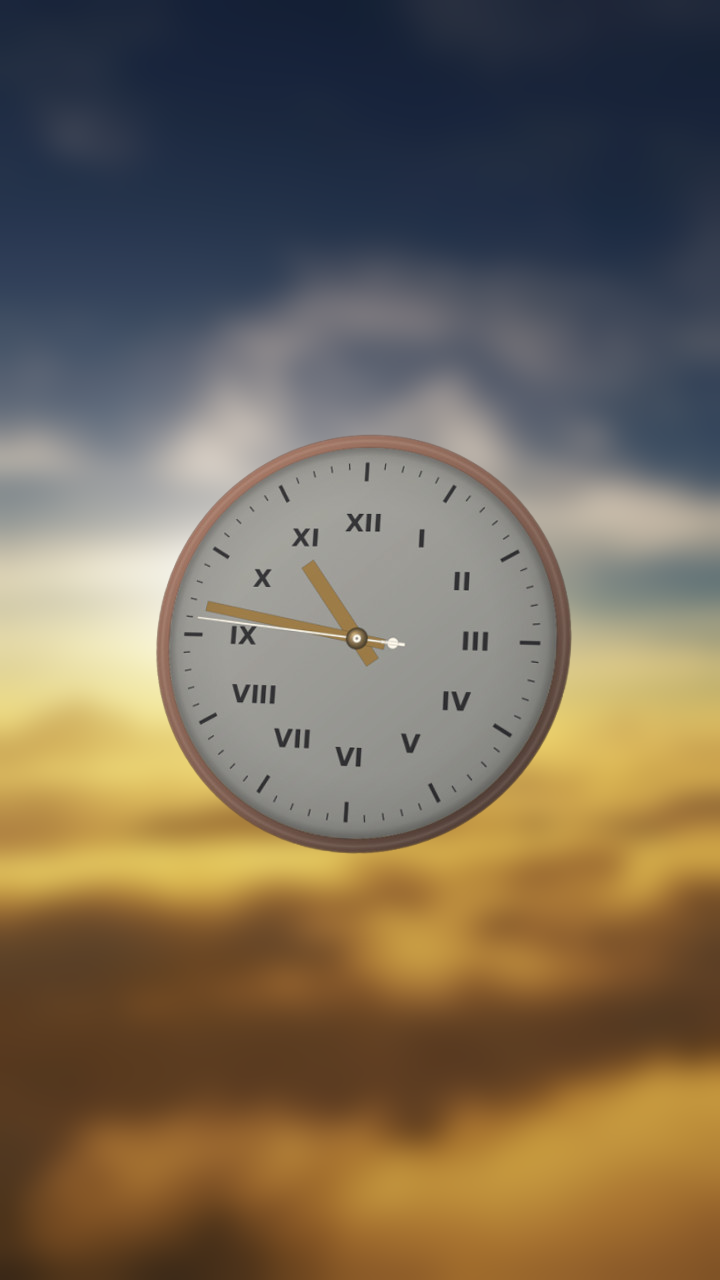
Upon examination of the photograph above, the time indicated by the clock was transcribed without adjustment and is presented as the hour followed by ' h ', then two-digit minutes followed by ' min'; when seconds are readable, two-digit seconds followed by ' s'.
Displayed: 10 h 46 min 46 s
